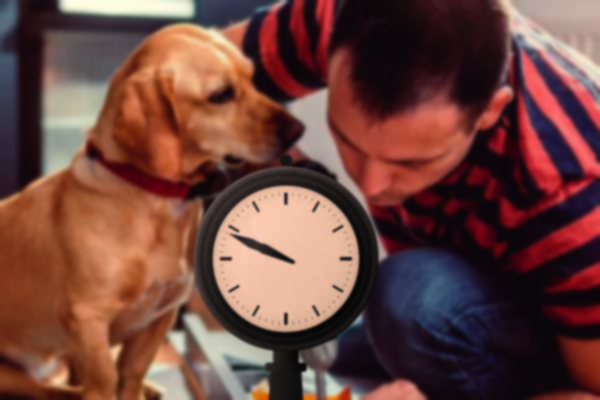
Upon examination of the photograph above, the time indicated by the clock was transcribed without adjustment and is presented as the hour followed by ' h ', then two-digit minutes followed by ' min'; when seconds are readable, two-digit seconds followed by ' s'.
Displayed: 9 h 49 min
